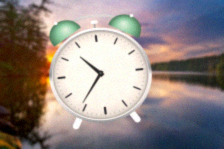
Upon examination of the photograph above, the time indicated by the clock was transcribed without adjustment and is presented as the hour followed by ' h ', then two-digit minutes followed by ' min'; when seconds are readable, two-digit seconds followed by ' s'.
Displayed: 10 h 36 min
